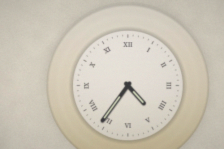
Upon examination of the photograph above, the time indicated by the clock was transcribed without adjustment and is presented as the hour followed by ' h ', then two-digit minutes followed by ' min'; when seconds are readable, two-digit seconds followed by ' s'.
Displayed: 4 h 36 min
